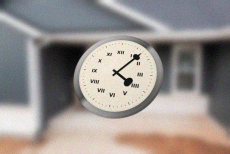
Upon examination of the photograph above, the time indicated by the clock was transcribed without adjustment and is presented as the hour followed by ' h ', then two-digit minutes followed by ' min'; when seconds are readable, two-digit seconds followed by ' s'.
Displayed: 4 h 07 min
